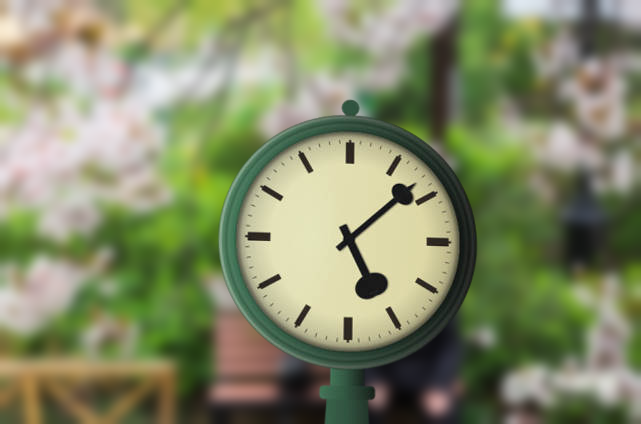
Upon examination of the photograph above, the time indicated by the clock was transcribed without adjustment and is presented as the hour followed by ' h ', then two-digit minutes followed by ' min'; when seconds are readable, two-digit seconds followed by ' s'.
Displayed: 5 h 08 min
